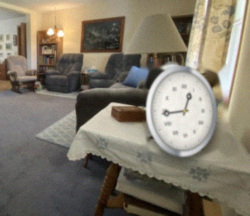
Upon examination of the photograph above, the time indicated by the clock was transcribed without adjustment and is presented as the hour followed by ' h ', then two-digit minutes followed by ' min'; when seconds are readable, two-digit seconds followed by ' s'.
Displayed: 12 h 44 min
